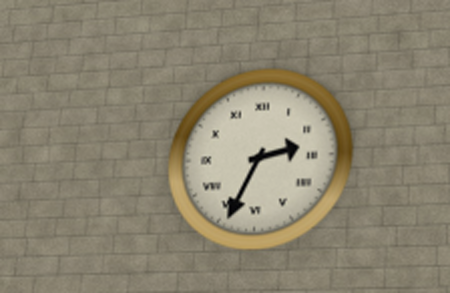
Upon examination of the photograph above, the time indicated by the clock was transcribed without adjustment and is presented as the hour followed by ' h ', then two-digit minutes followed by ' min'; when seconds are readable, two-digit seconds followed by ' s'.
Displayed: 2 h 34 min
